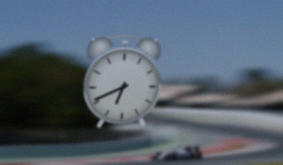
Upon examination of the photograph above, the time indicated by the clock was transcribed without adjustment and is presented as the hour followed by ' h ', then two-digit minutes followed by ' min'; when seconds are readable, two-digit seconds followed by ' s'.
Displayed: 6 h 41 min
